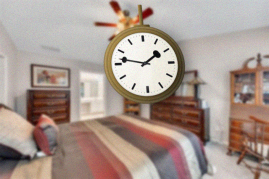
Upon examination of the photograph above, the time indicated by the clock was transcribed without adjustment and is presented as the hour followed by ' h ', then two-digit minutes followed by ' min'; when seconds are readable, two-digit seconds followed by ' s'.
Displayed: 1 h 47 min
